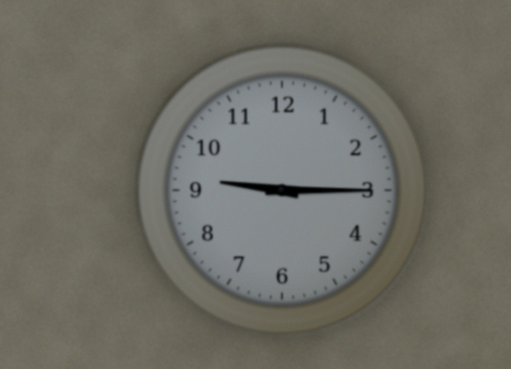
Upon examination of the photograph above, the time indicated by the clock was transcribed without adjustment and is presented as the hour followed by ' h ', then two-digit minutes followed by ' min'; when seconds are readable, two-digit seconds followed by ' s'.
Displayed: 9 h 15 min
